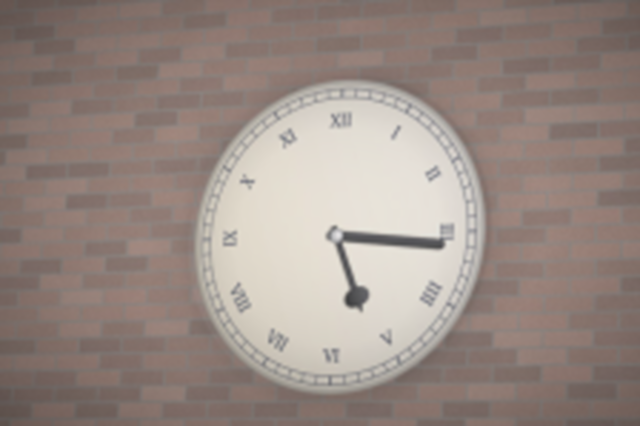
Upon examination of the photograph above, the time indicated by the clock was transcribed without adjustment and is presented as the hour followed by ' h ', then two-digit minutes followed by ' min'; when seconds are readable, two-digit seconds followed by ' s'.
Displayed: 5 h 16 min
